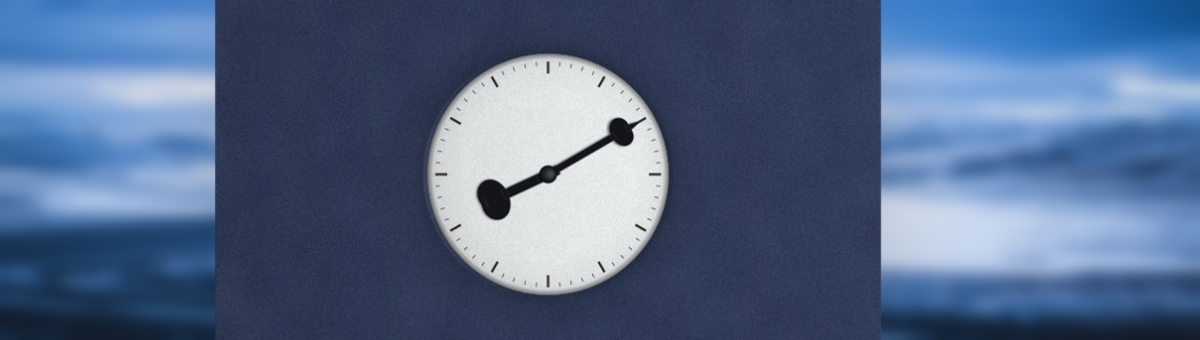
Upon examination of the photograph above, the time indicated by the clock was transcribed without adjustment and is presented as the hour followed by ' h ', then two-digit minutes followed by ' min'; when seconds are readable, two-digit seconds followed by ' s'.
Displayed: 8 h 10 min
